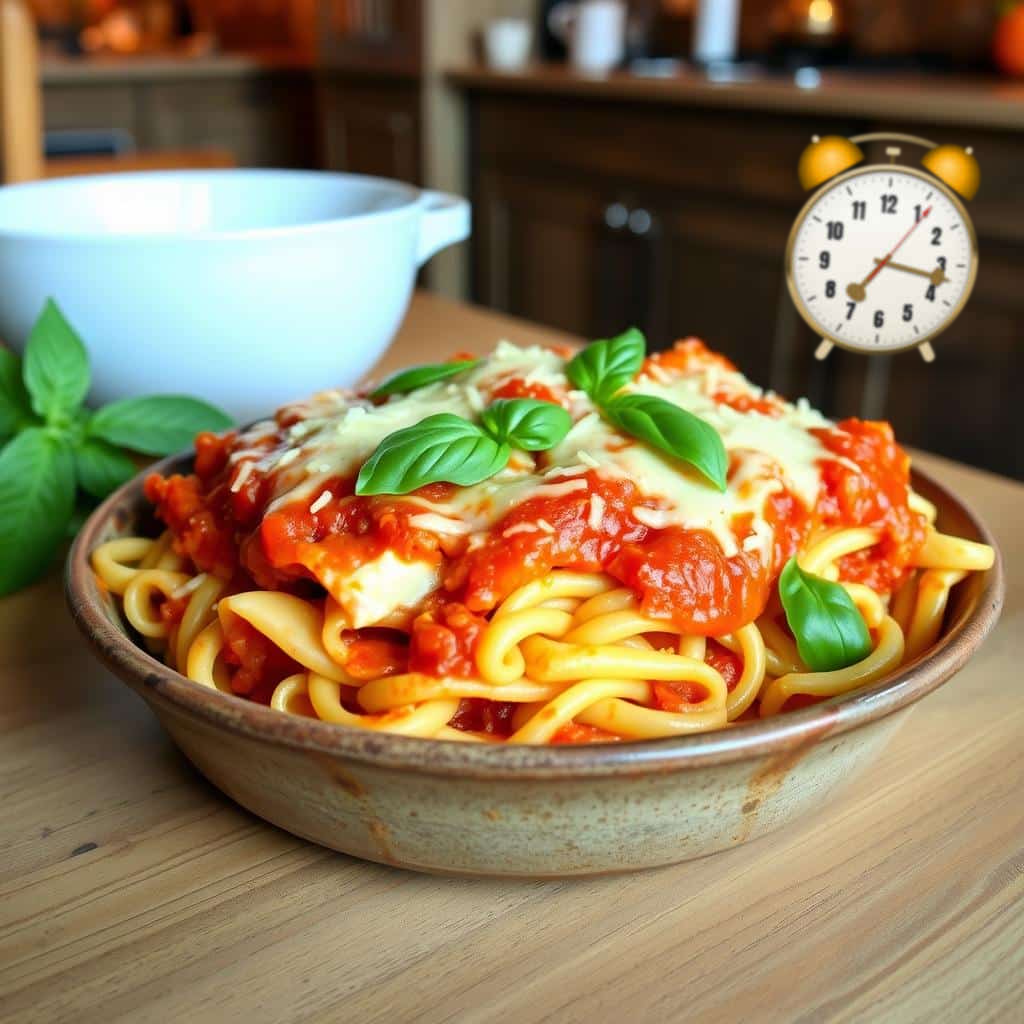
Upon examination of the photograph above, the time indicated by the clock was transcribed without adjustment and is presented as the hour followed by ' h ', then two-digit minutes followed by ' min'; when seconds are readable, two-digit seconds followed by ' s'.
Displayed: 7 h 17 min 06 s
